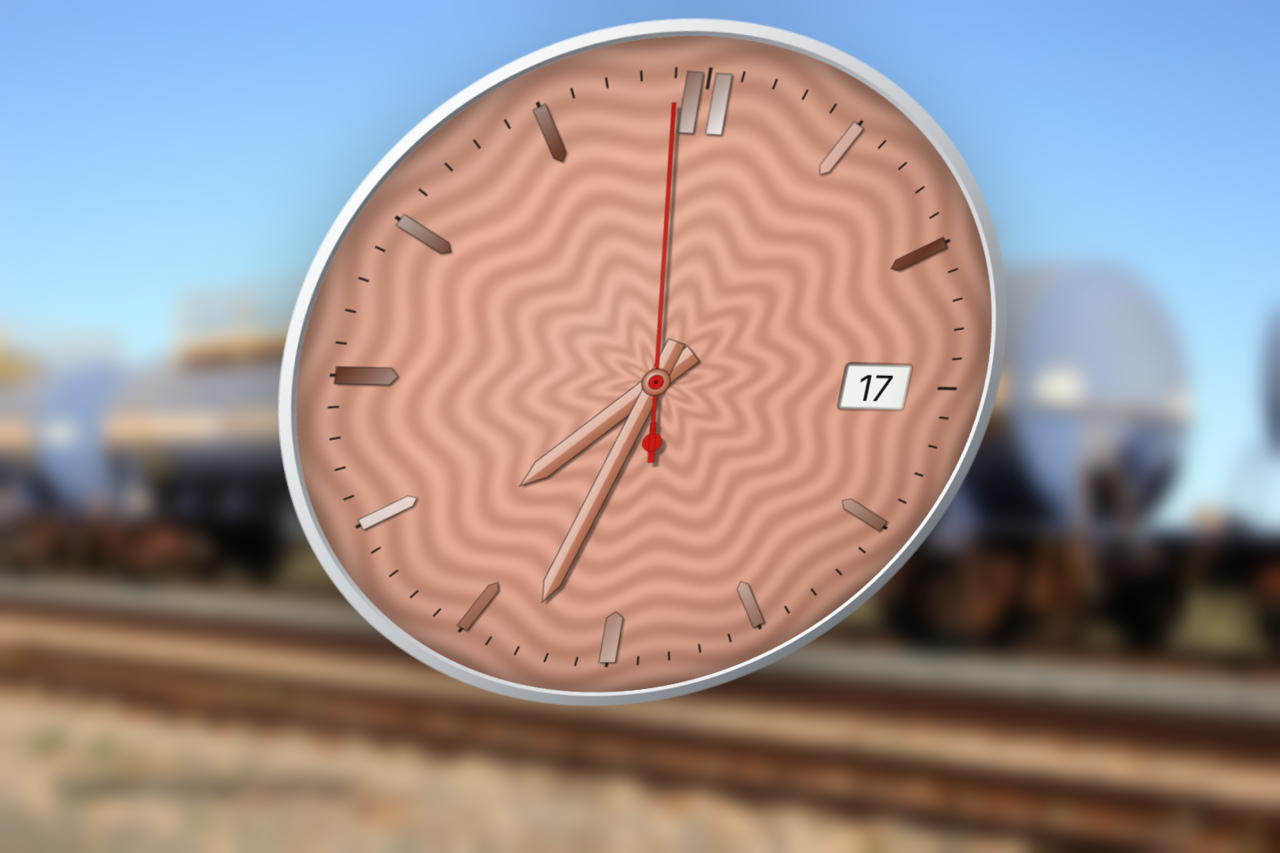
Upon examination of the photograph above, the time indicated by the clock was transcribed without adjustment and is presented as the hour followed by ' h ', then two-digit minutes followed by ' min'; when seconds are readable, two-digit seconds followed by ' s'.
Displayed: 7 h 32 min 59 s
